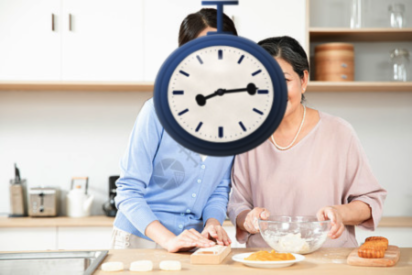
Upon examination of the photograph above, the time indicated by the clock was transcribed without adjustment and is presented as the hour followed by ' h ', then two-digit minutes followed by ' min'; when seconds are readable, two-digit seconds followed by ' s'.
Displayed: 8 h 14 min
